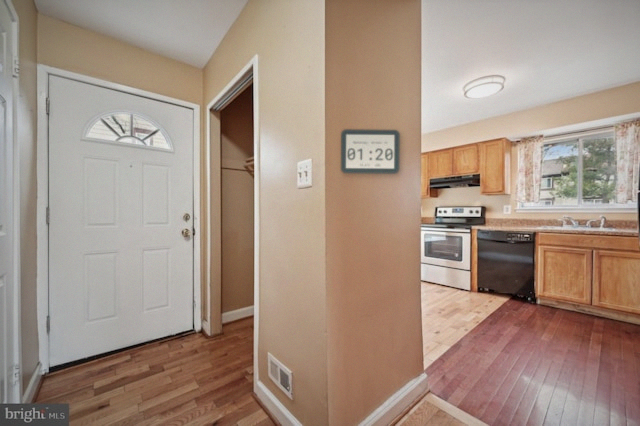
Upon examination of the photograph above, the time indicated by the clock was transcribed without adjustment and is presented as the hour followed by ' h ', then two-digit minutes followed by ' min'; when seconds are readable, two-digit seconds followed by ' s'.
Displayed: 1 h 20 min
